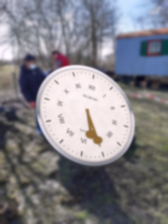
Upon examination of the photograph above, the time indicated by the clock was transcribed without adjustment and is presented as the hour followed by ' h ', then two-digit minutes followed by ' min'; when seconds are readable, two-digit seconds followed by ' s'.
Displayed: 5 h 25 min
